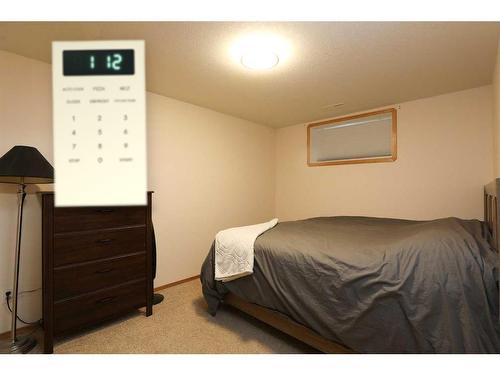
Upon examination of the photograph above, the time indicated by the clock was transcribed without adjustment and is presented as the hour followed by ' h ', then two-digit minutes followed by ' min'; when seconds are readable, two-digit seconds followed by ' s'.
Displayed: 1 h 12 min
